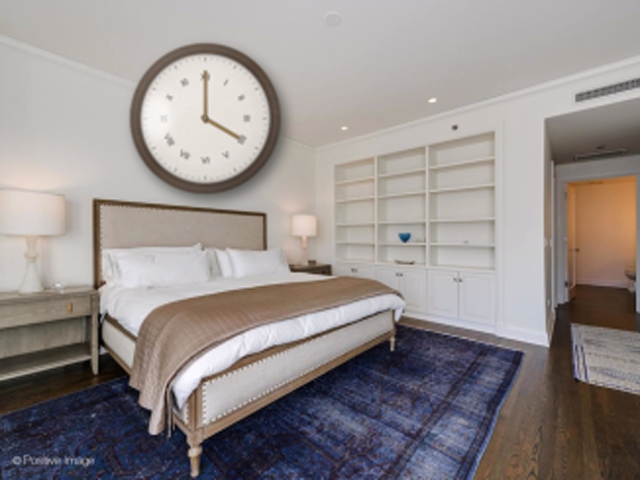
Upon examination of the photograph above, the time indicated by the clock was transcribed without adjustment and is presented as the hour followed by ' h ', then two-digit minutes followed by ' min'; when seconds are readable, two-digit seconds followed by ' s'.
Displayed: 4 h 00 min
